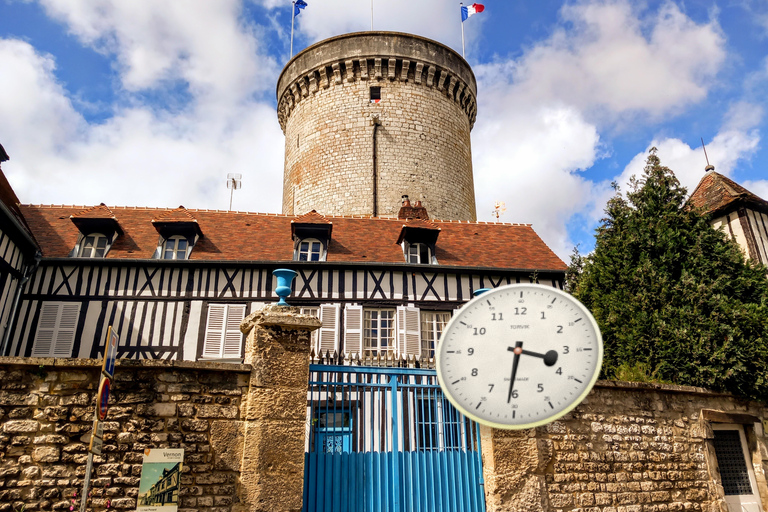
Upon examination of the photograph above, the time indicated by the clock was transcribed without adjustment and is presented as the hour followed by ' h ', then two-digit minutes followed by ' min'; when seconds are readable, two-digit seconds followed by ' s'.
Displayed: 3 h 31 min
